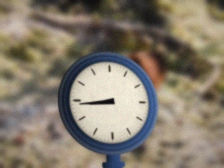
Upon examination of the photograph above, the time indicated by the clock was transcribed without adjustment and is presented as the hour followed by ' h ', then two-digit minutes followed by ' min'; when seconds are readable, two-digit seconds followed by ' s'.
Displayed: 8 h 44 min
